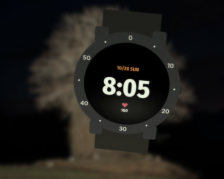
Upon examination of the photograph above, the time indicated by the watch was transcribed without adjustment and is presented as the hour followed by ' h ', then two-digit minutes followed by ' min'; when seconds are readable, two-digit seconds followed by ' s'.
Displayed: 8 h 05 min
